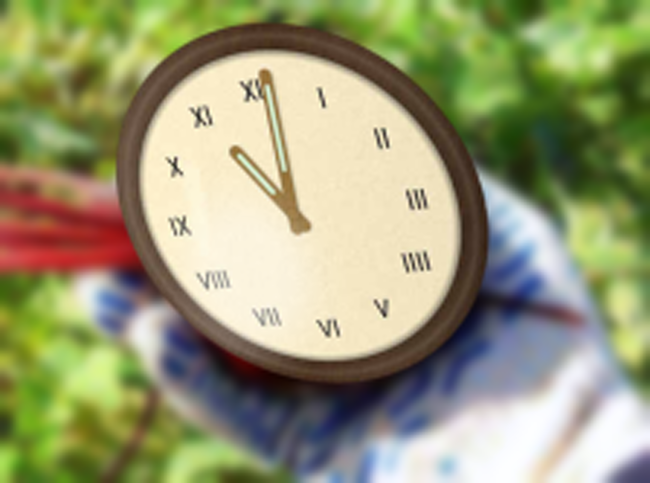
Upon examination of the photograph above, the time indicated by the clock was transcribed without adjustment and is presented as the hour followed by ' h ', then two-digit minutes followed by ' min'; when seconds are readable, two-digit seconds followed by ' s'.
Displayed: 11 h 01 min
